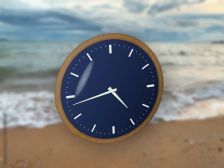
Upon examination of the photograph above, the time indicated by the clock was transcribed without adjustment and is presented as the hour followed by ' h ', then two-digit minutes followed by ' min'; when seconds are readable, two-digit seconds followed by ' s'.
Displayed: 4 h 43 min
